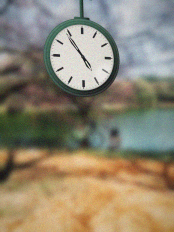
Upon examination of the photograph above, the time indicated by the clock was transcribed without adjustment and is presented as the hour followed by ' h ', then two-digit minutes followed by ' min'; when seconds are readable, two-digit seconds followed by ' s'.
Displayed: 4 h 54 min
